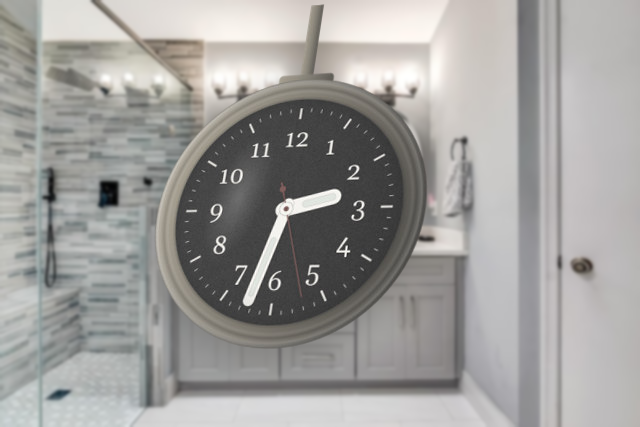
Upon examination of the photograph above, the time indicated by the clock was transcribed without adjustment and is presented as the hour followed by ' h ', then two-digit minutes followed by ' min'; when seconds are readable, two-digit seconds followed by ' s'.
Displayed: 2 h 32 min 27 s
